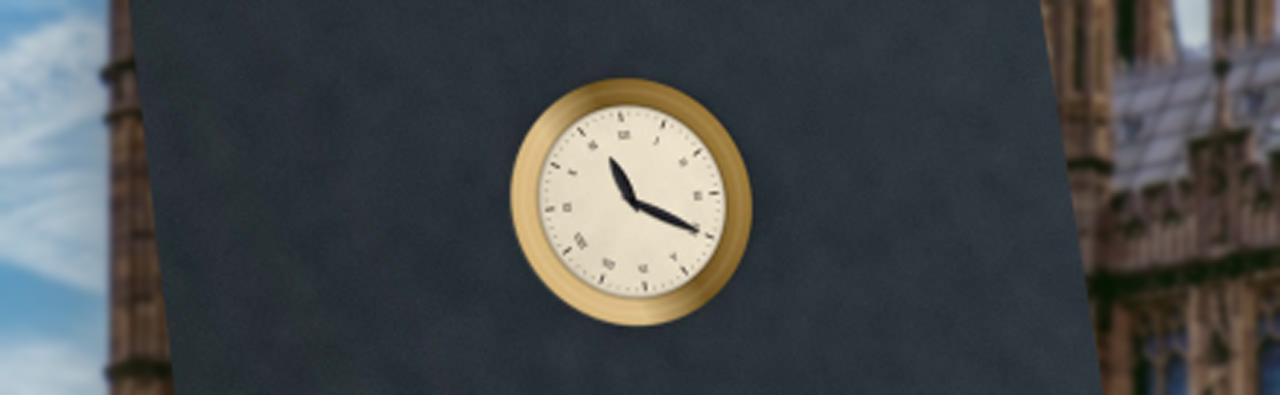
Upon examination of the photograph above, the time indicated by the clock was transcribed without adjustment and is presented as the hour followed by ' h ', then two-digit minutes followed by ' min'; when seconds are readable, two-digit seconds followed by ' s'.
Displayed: 11 h 20 min
